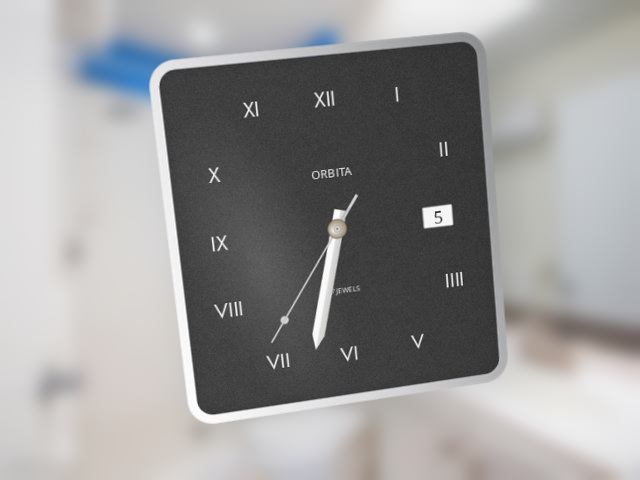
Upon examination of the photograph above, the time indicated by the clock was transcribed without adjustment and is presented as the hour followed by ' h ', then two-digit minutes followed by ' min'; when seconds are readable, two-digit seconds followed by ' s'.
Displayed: 6 h 32 min 36 s
